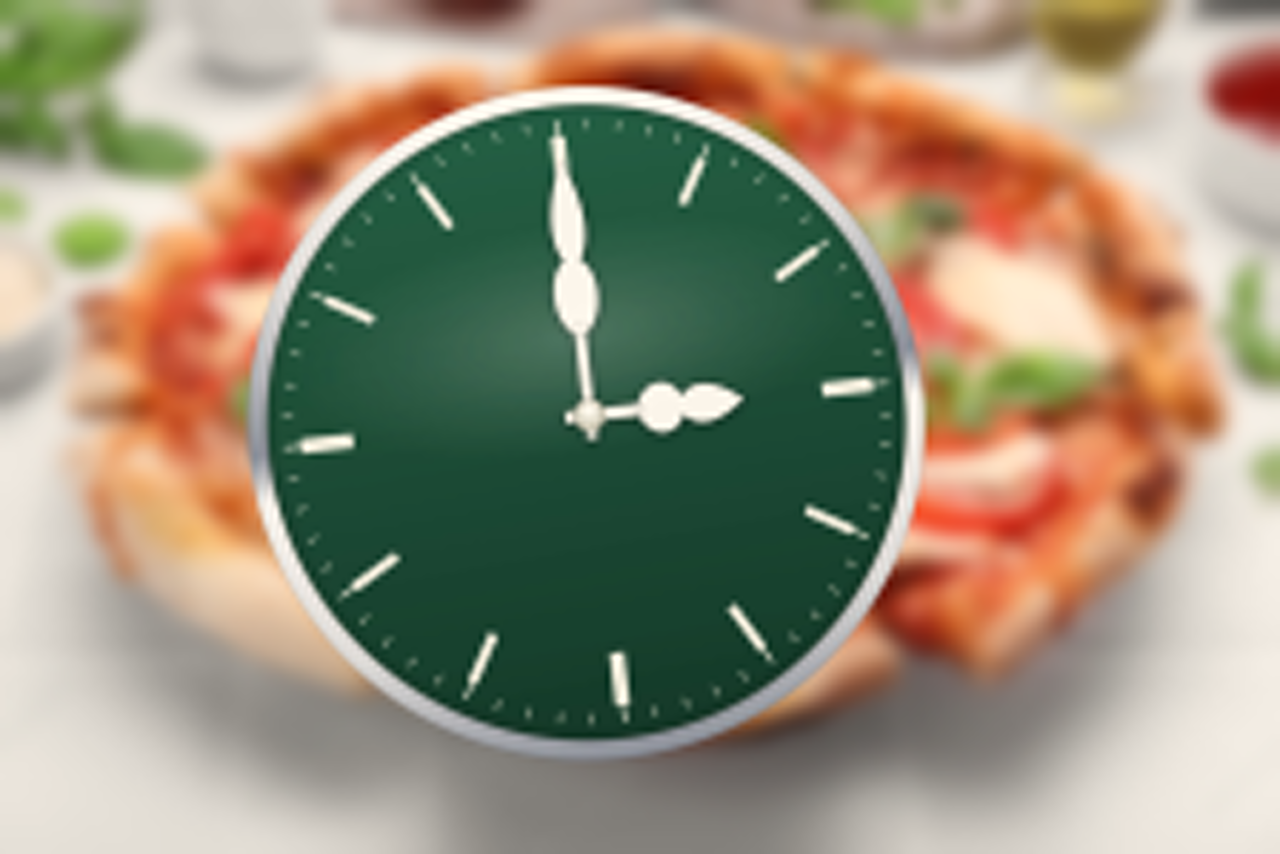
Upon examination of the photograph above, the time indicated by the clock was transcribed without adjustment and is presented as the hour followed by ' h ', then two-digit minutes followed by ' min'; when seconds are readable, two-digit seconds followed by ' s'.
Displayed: 3 h 00 min
